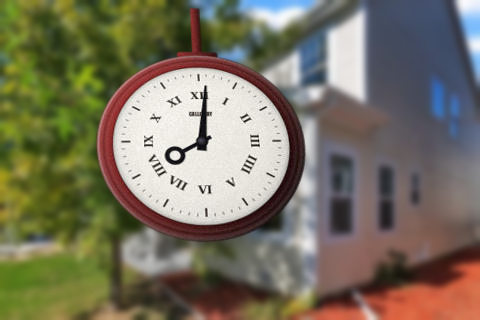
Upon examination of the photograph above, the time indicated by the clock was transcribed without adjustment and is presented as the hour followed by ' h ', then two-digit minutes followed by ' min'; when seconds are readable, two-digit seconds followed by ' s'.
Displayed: 8 h 01 min
